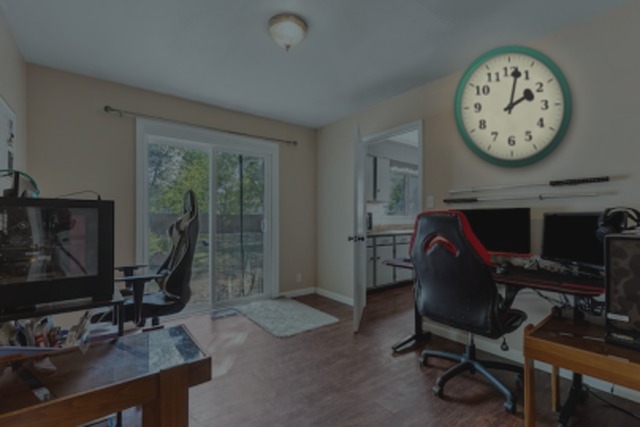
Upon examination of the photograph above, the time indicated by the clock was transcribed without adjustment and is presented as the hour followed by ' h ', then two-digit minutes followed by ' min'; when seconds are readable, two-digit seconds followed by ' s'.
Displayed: 2 h 02 min
